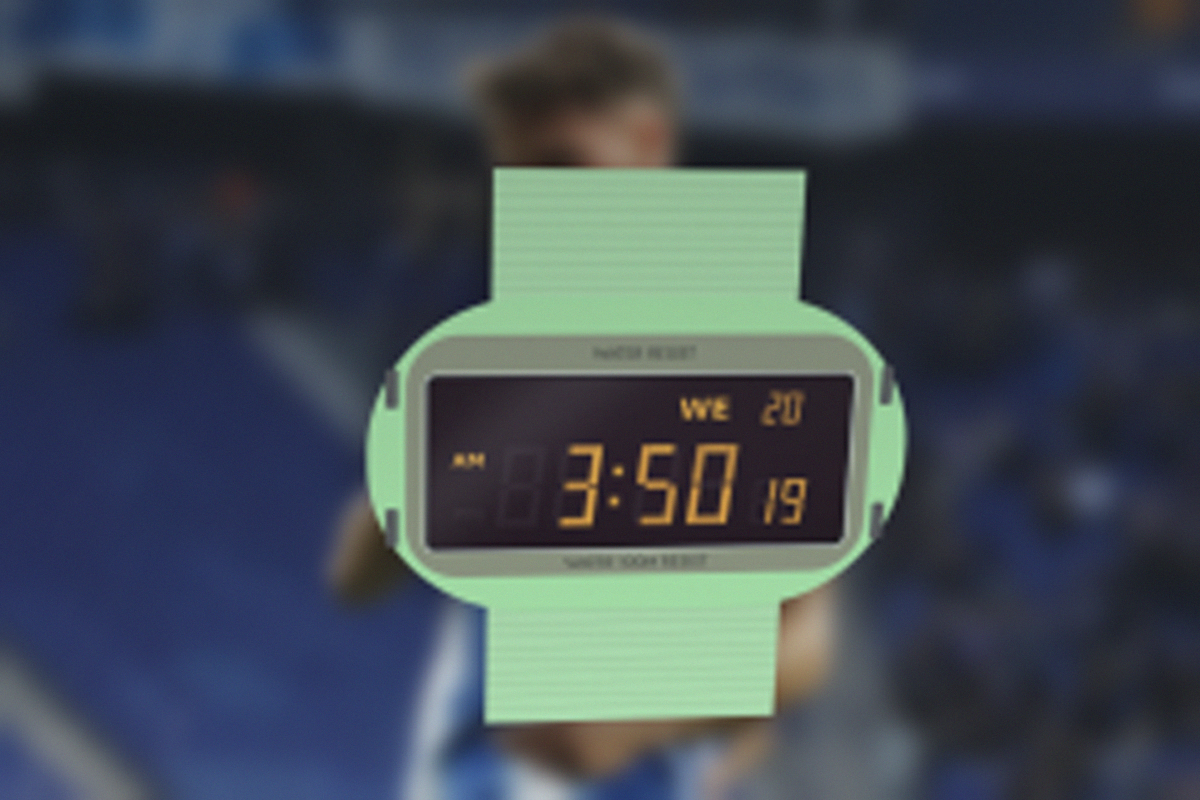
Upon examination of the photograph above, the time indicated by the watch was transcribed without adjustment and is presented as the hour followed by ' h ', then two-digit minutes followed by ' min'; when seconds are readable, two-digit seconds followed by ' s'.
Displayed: 3 h 50 min 19 s
